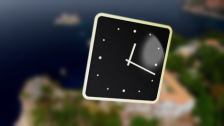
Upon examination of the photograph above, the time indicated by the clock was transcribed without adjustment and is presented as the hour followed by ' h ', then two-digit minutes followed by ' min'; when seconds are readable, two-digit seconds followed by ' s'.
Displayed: 12 h 18 min
